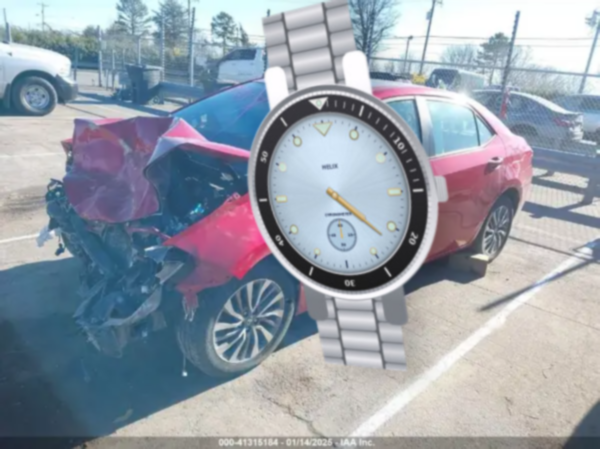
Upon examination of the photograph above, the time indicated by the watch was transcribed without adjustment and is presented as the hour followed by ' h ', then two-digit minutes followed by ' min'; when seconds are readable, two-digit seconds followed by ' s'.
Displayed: 4 h 22 min
